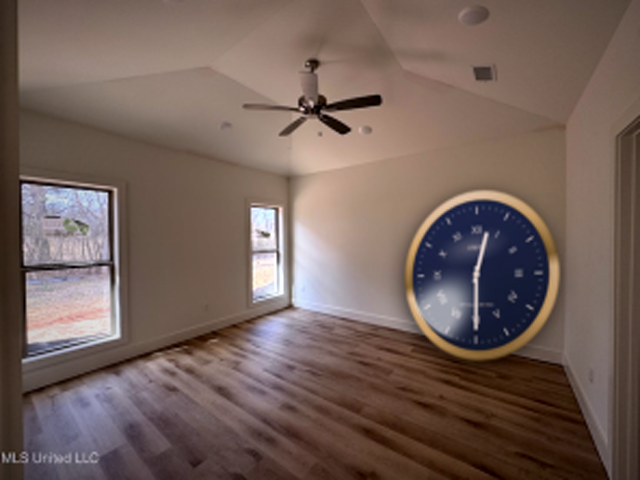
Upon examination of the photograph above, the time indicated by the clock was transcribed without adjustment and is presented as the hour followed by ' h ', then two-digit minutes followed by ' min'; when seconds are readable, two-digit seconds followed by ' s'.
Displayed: 12 h 30 min
